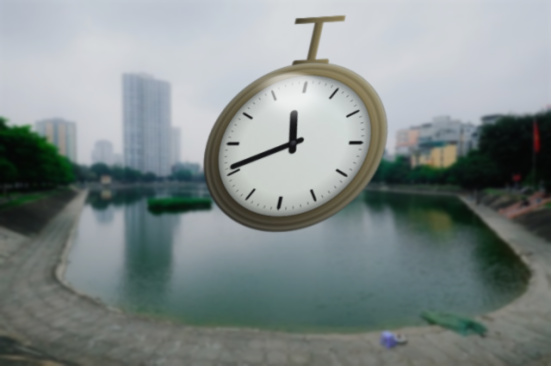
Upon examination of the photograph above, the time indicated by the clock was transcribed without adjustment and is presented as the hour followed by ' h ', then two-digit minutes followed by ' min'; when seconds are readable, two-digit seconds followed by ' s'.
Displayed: 11 h 41 min
